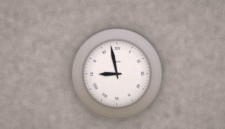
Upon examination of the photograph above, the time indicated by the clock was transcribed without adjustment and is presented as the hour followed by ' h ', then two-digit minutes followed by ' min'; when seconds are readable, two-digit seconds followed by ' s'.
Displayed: 8 h 58 min
